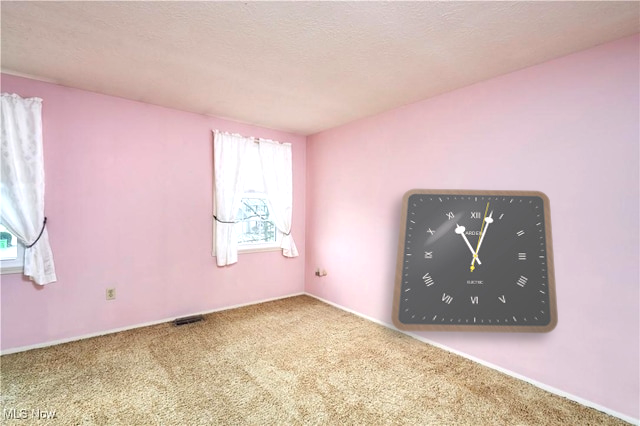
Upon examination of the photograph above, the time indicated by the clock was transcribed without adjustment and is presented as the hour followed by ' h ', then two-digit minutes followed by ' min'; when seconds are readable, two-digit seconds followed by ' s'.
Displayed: 11 h 03 min 02 s
